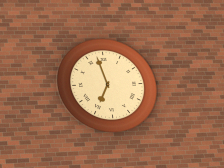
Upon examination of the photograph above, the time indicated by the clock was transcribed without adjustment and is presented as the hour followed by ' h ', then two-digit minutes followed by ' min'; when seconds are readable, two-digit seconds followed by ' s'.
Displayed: 6 h 58 min
